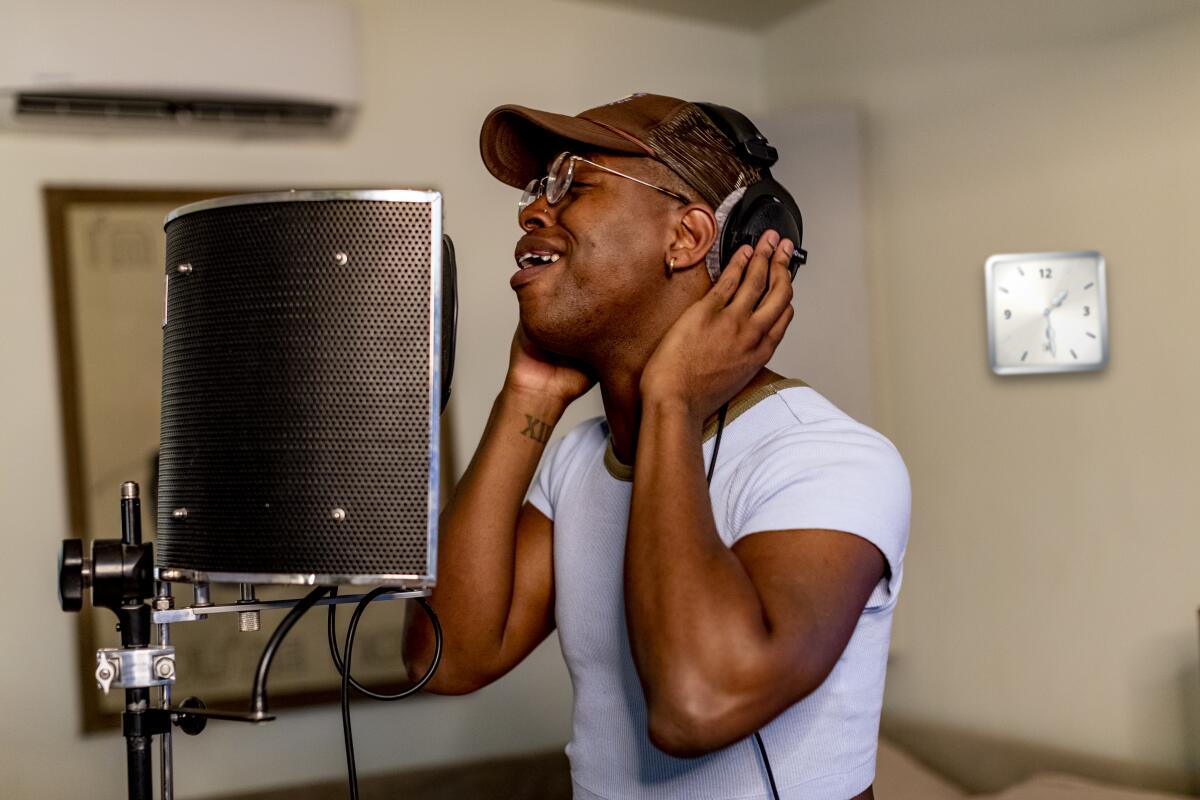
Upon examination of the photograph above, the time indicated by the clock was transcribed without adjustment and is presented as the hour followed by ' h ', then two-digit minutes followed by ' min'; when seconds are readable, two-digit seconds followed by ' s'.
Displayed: 1 h 29 min
